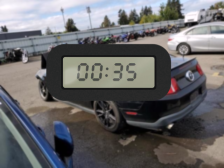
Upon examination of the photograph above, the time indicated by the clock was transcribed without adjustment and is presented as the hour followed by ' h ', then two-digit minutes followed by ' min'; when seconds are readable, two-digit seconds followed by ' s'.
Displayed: 0 h 35 min
